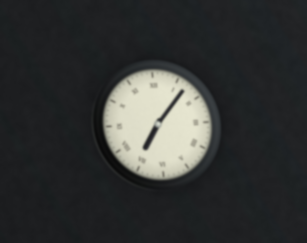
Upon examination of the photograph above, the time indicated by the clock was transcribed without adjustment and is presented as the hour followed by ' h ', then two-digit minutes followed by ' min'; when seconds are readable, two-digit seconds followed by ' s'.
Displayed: 7 h 07 min
